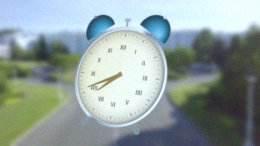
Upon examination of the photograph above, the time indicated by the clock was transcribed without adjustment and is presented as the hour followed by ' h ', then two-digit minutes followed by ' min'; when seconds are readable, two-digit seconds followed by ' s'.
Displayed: 7 h 41 min
